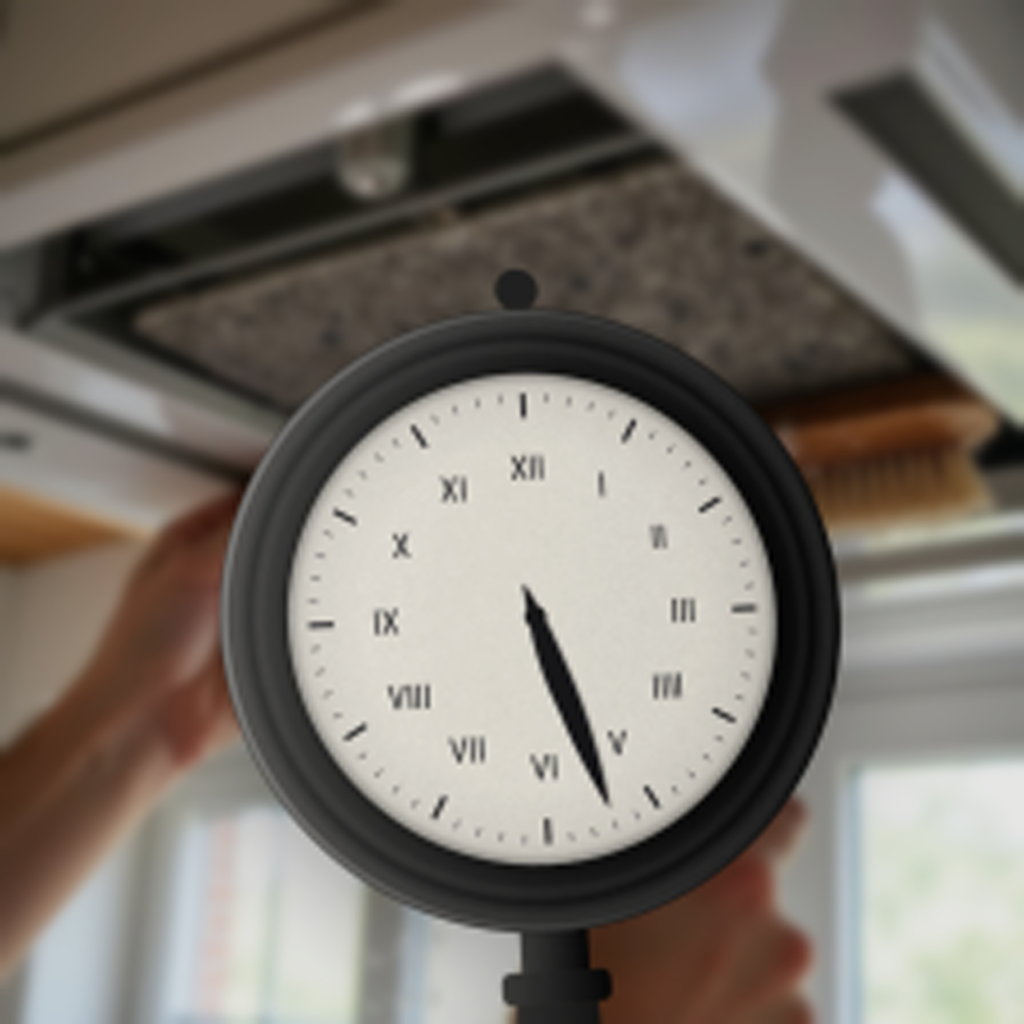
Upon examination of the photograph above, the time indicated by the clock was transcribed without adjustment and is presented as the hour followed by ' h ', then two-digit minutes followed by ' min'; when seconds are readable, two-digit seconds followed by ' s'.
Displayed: 5 h 27 min
